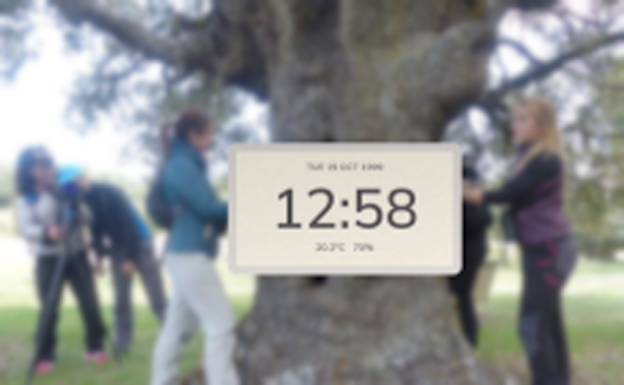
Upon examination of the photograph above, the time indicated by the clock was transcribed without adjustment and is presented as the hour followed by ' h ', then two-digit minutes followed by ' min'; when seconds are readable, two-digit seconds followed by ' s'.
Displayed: 12 h 58 min
